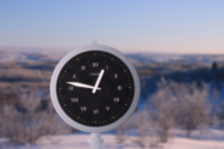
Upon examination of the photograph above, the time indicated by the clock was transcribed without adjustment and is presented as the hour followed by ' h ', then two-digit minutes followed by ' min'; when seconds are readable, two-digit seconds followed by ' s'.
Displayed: 12 h 47 min
